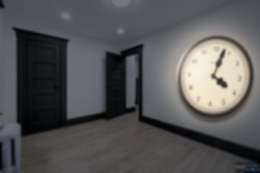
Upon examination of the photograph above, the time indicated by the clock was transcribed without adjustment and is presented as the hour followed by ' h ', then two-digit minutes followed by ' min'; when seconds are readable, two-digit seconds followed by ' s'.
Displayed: 4 h 03 min
